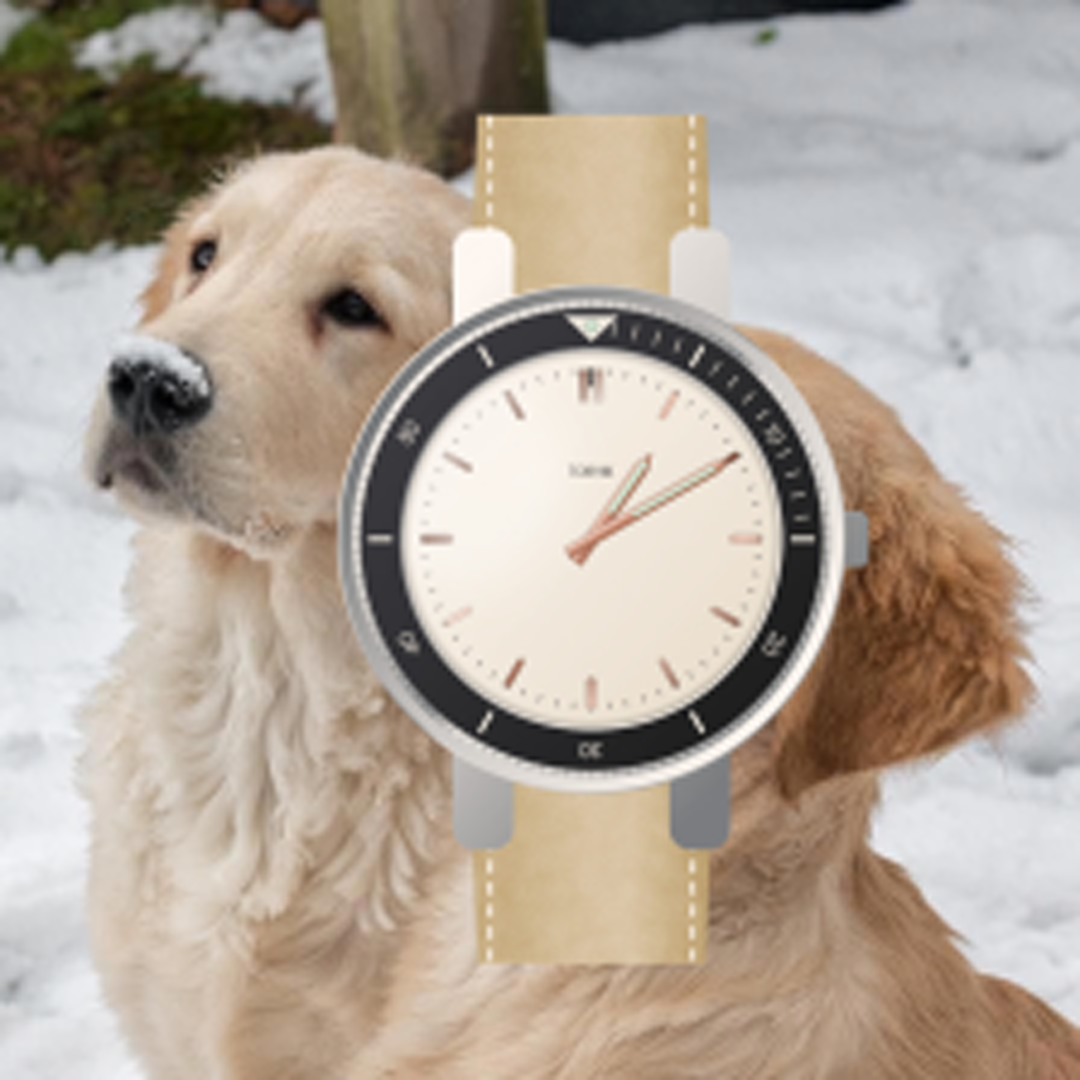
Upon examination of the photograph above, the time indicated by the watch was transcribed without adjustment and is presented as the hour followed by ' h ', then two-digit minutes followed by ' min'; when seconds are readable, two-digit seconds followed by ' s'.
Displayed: 1 h 10 min
